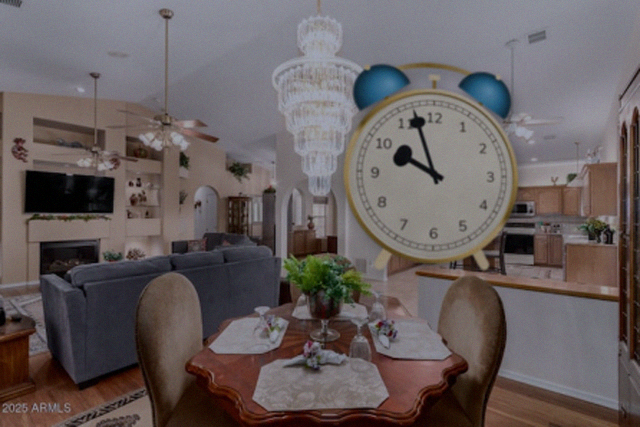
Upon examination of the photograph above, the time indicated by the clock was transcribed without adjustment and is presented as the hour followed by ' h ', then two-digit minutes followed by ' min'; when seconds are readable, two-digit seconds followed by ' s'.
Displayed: 9 h 57 min
